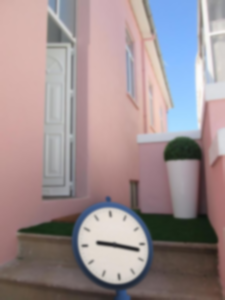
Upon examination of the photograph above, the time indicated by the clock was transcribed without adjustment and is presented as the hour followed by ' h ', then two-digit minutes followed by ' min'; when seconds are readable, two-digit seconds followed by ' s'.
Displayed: 9 h 17 min
